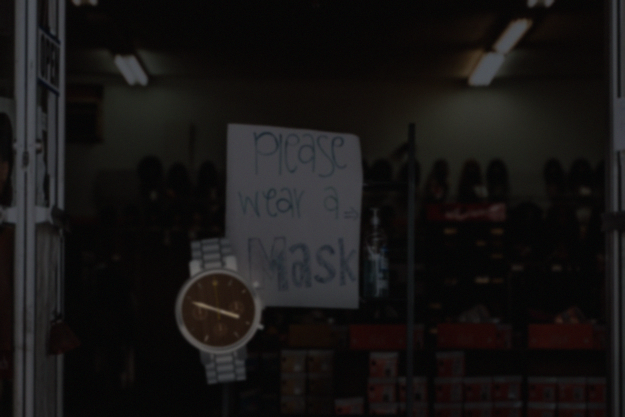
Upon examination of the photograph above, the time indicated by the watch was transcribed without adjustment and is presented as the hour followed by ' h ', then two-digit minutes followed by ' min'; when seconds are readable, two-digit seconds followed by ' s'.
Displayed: 3 h 49 min
